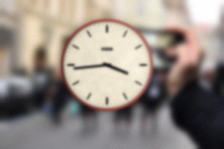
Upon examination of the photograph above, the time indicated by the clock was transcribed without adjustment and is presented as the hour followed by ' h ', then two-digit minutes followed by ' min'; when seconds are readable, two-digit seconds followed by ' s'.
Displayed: 3 h 44 min
